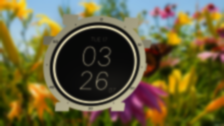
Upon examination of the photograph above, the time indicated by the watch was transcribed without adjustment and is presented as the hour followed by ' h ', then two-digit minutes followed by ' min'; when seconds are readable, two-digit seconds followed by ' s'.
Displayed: 3 h 26 min
